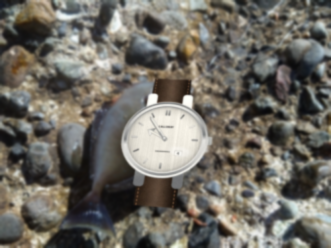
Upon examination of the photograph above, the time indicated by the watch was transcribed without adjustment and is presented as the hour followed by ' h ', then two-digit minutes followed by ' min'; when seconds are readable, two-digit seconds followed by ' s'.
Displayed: 9 h 54 min
